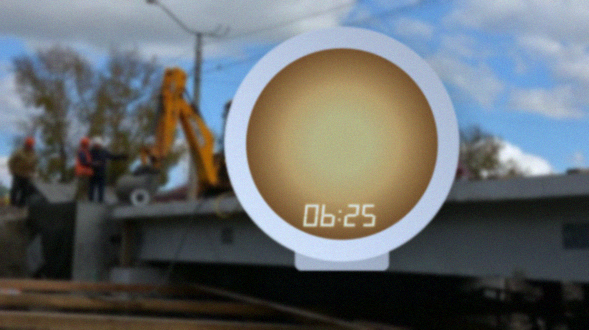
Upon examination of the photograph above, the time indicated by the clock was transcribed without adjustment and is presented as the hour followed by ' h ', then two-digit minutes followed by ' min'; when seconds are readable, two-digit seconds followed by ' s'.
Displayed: 6 h 25 min
